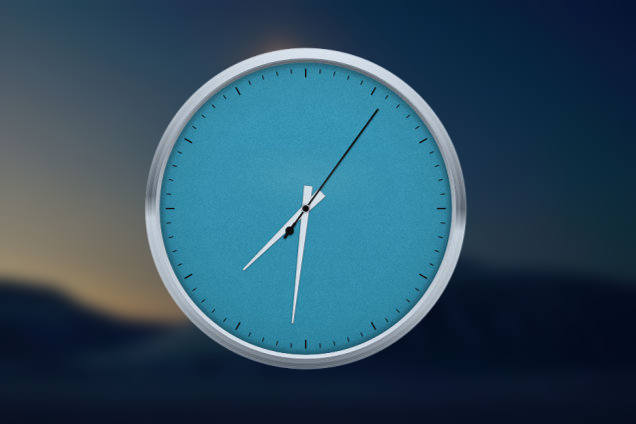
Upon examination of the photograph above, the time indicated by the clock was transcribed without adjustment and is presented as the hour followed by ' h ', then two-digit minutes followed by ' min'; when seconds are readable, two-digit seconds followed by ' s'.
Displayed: 7 h 31 min 06 s
